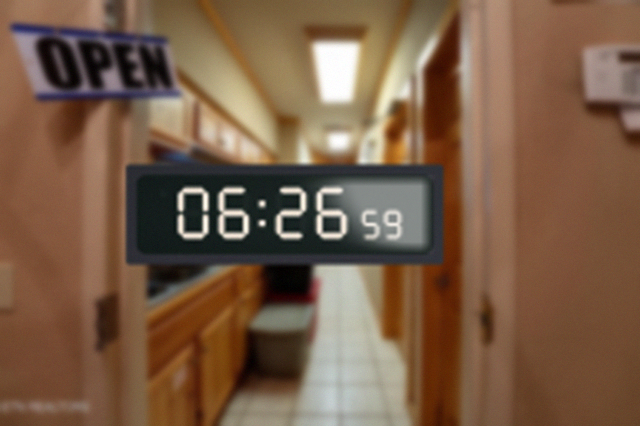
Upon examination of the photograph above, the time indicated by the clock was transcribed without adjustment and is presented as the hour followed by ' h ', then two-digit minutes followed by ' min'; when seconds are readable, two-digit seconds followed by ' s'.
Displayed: 6 h 26 min 59 s
